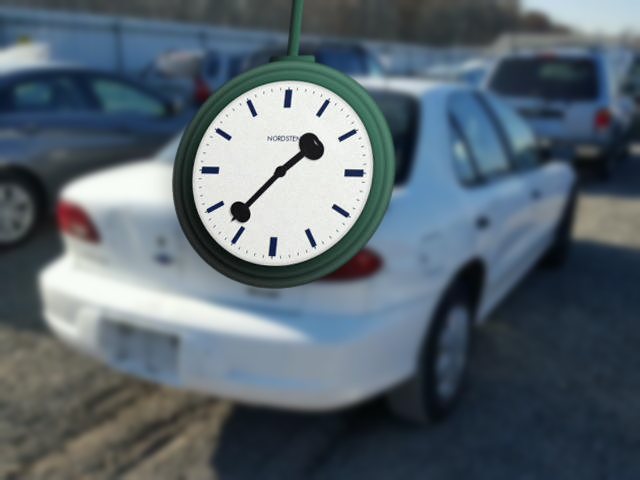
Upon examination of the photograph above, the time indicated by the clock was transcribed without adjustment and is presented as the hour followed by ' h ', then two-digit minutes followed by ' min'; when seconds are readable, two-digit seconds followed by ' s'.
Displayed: 1 h 37 min
